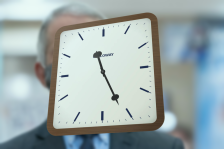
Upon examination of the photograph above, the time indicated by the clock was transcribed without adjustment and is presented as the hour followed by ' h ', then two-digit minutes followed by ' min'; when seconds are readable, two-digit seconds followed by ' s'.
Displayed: 11 h 26 min
